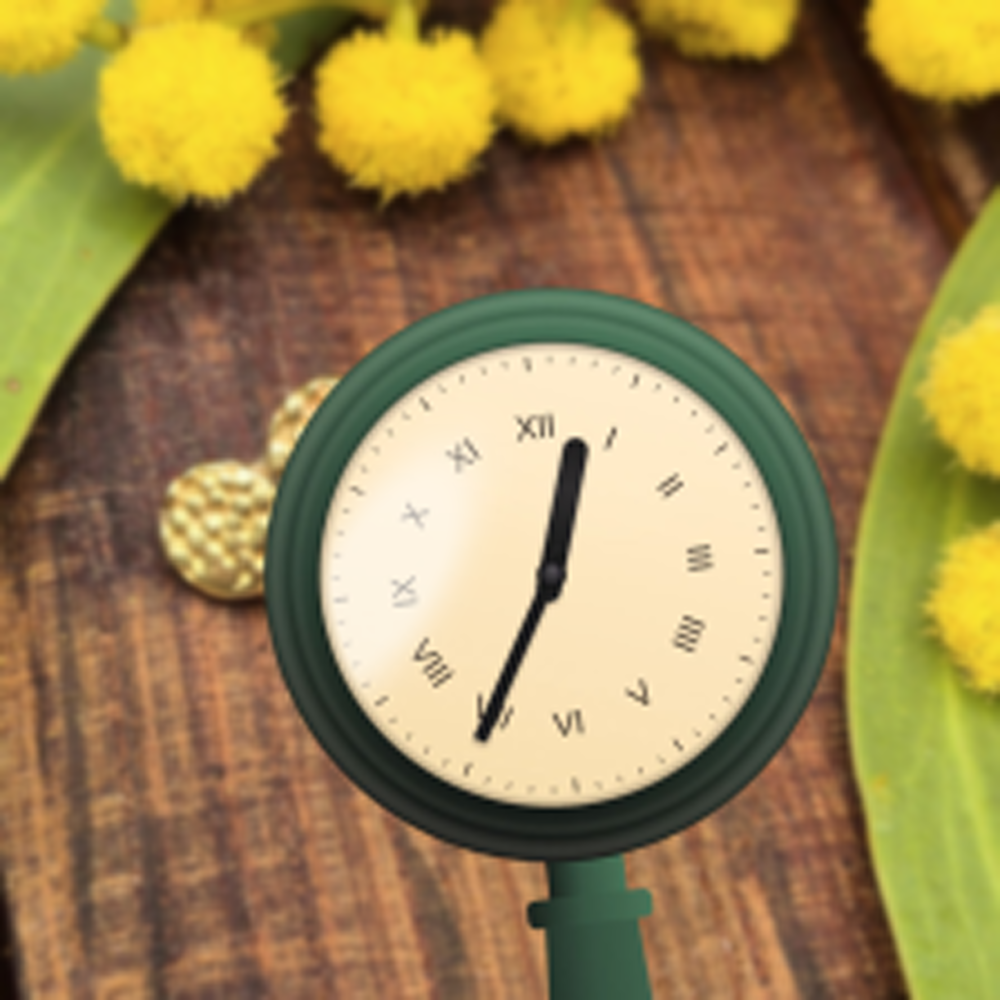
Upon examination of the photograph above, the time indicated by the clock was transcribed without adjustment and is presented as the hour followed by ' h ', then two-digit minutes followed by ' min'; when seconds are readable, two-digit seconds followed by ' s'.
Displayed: 12 h 35 min
